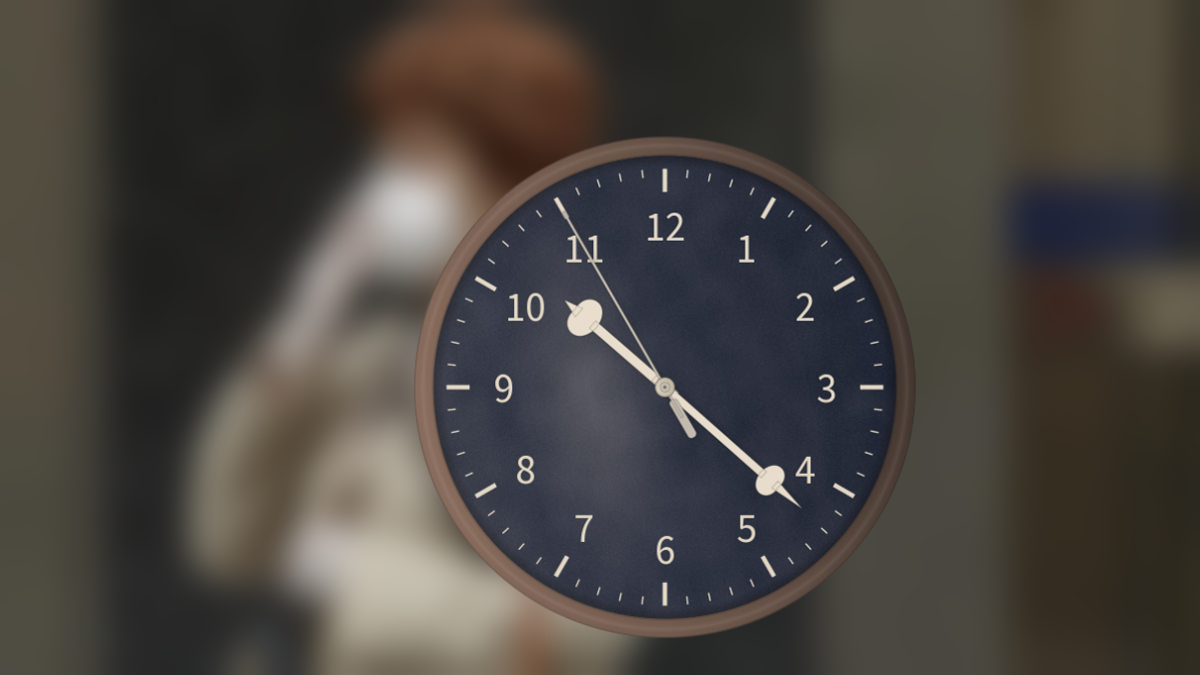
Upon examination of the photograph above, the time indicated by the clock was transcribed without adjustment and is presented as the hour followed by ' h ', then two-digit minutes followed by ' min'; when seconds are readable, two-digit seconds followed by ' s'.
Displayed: 10 h 21 min 55 s
